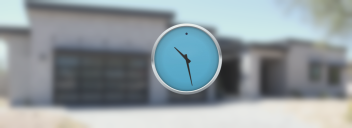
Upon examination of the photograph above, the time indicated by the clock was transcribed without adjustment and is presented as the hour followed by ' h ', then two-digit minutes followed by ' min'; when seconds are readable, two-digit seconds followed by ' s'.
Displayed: 10 h 28 min
